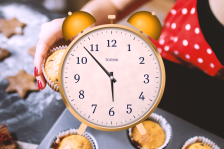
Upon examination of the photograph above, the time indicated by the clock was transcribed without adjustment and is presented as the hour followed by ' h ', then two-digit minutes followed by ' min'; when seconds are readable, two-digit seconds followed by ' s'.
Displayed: 5 h 53 min
